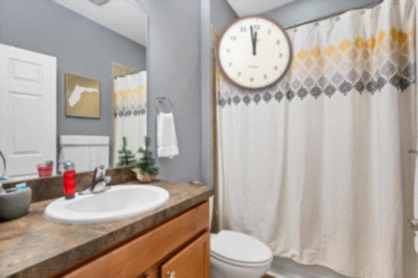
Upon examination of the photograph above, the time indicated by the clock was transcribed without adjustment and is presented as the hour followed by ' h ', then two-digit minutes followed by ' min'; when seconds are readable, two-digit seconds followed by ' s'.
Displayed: 11 h 58 min
